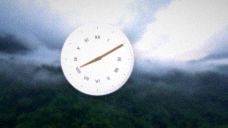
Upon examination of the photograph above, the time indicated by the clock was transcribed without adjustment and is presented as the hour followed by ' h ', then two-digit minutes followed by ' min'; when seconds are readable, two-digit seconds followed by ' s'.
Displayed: 8 h 10 min
